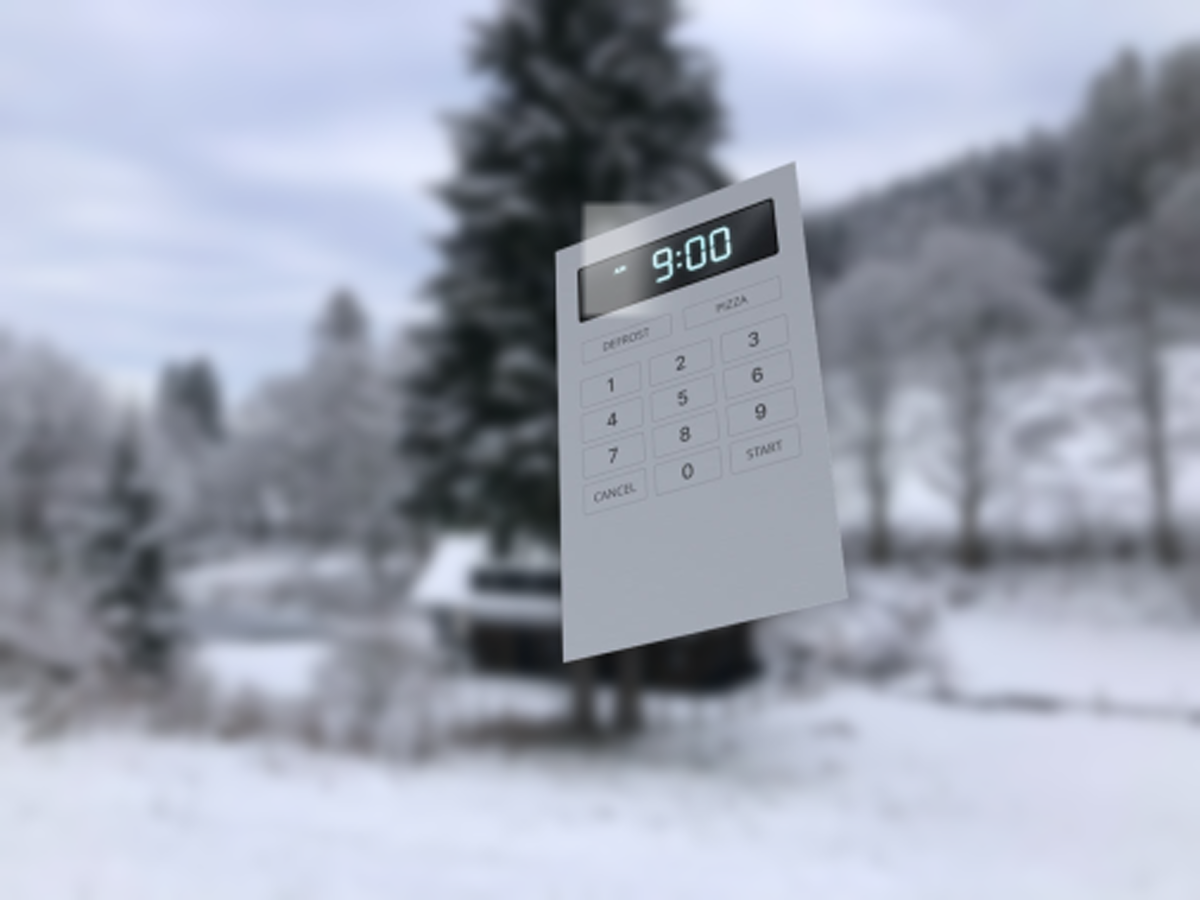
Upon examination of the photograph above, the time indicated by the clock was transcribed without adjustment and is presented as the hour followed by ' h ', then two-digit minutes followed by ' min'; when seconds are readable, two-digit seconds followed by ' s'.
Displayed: 9 h 00 min
